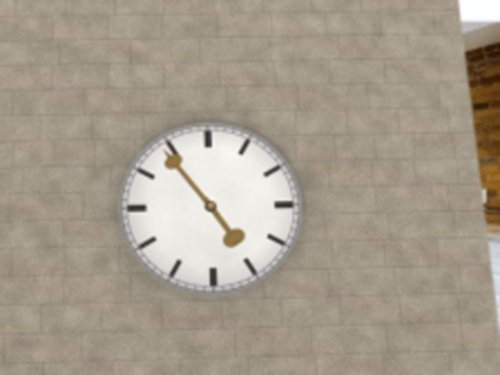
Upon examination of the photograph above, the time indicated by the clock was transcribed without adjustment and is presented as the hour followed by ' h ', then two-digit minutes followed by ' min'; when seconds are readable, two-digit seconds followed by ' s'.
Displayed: 4 h 54 min
